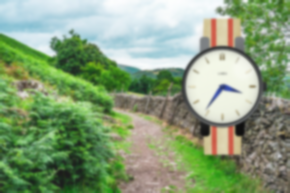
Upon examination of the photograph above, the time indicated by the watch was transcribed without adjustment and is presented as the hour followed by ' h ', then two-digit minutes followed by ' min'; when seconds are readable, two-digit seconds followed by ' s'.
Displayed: 3 h 36 min
